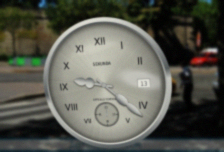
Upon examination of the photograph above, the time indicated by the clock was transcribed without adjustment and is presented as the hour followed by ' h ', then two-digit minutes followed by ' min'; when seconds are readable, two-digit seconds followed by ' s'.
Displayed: 9 h 22 min
